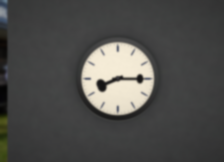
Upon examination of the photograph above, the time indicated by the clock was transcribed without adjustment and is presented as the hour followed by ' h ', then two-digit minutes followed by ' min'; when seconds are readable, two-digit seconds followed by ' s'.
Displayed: 8 h 15 min
